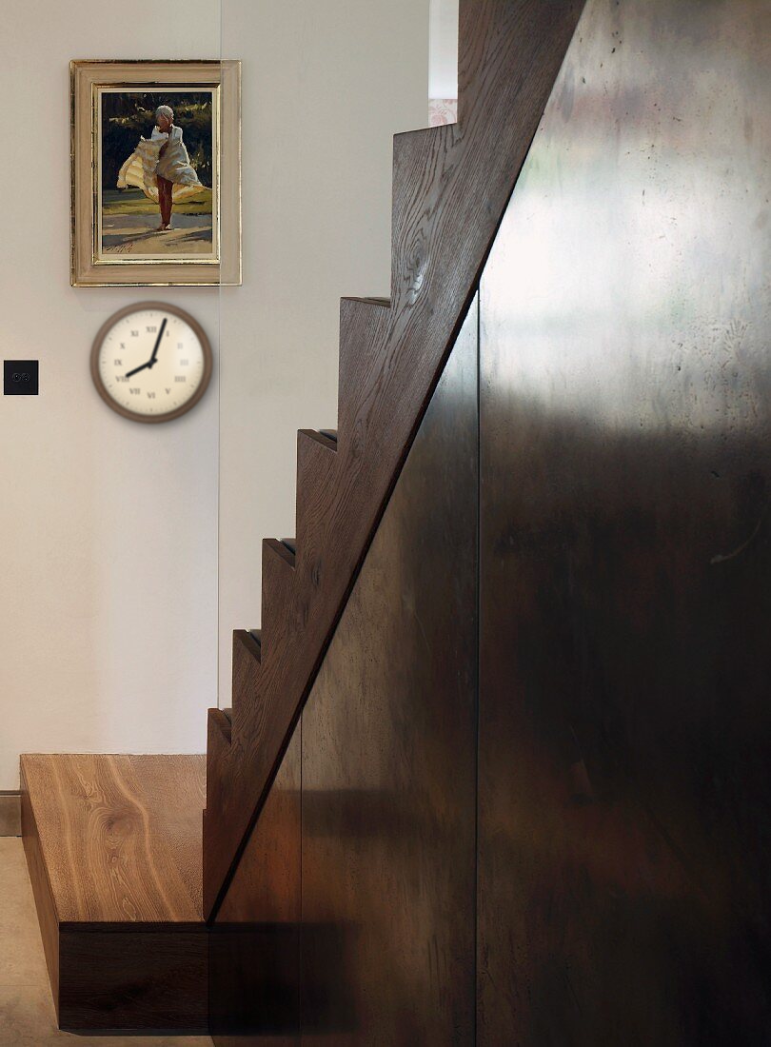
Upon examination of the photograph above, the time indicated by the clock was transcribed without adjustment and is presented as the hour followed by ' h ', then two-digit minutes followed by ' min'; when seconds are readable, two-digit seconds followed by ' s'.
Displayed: 8 h 03 min
